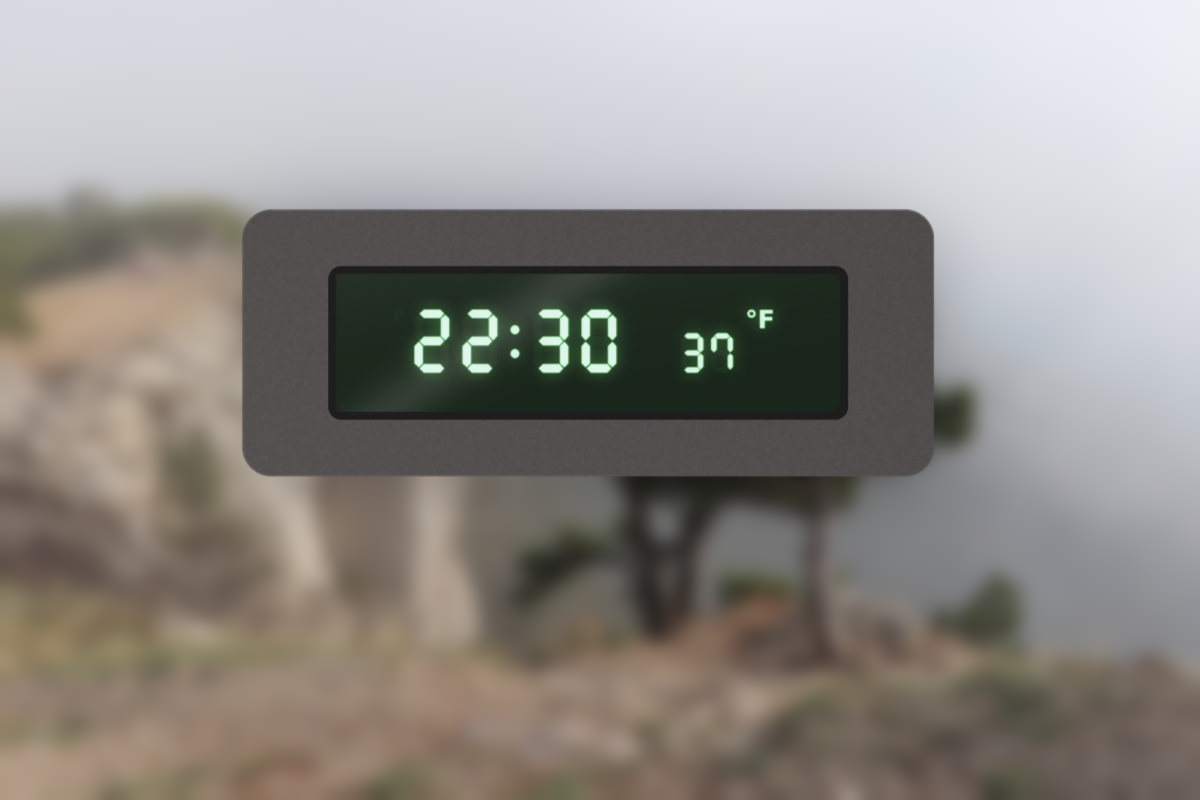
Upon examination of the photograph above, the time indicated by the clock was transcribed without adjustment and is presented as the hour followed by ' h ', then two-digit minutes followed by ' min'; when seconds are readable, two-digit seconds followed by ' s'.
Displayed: 22 h 30 min
